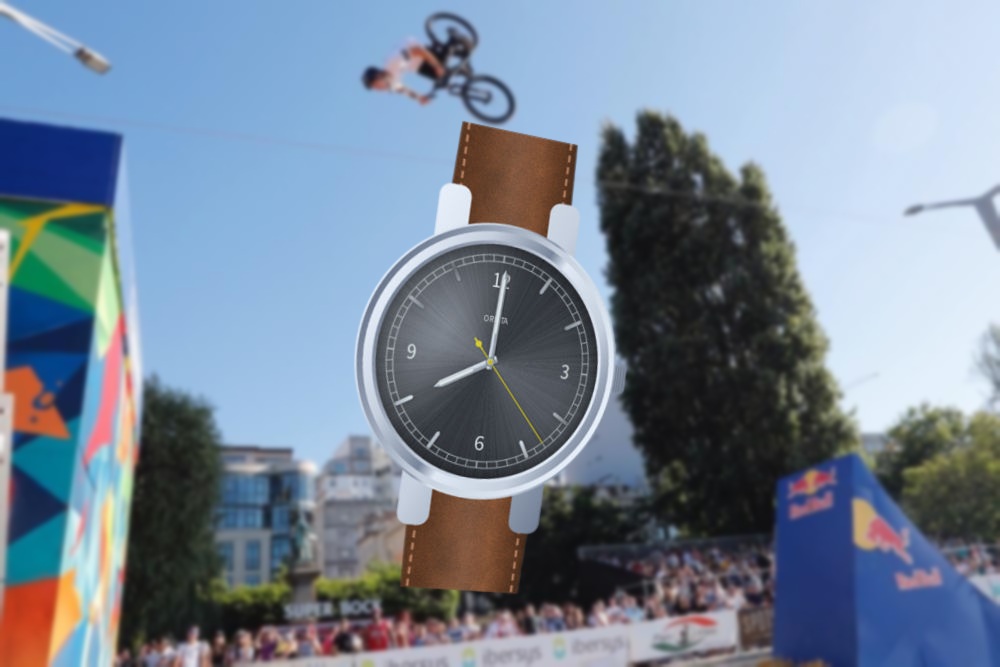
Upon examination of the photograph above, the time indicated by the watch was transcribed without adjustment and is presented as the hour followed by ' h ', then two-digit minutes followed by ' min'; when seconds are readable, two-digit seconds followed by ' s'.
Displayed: 8 h 00 min 23 s
